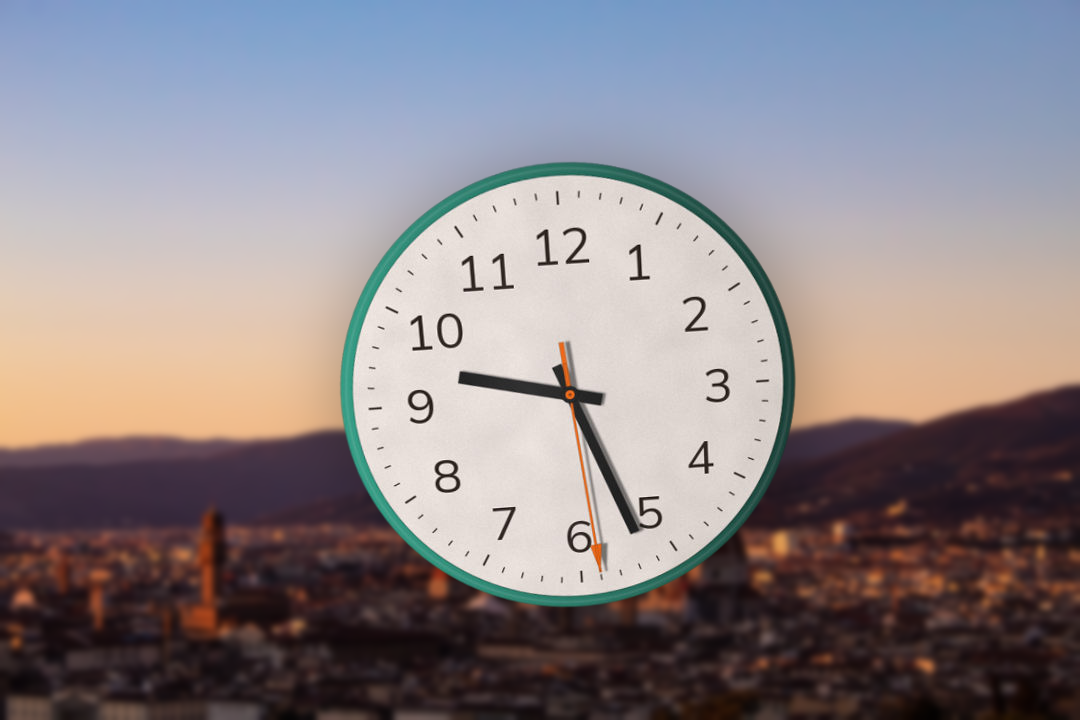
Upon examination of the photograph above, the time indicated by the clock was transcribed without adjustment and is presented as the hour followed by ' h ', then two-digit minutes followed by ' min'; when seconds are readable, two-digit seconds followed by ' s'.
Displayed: 9 h 26 min 29 s
